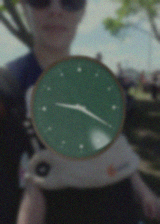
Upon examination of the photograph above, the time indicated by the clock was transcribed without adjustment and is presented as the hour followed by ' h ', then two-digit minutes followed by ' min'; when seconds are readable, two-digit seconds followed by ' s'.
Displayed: 9 h 20 min
